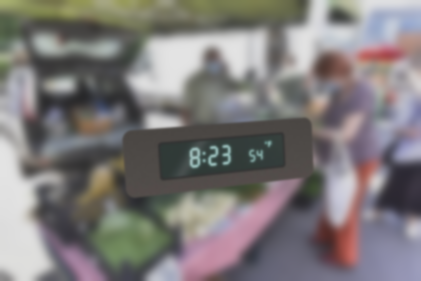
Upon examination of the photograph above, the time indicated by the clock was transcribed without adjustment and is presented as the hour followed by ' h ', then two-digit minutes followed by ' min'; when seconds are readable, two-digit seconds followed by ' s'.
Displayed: 8 h 23 min
